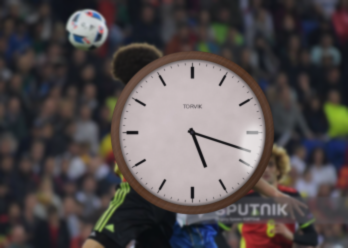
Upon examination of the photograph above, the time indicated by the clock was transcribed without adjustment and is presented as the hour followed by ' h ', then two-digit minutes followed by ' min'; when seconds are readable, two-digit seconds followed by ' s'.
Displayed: 5 h 18 min
